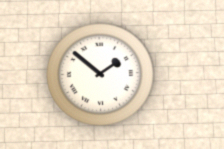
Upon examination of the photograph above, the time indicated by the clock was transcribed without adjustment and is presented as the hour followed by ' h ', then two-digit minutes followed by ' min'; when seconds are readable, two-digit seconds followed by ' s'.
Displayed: 1 h 52 min
